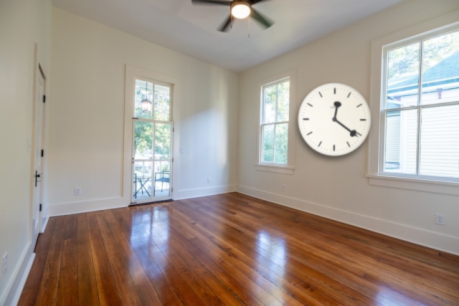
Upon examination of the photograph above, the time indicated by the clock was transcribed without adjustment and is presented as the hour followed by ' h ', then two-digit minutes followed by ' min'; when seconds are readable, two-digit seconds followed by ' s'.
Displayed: 12 h 21 min
